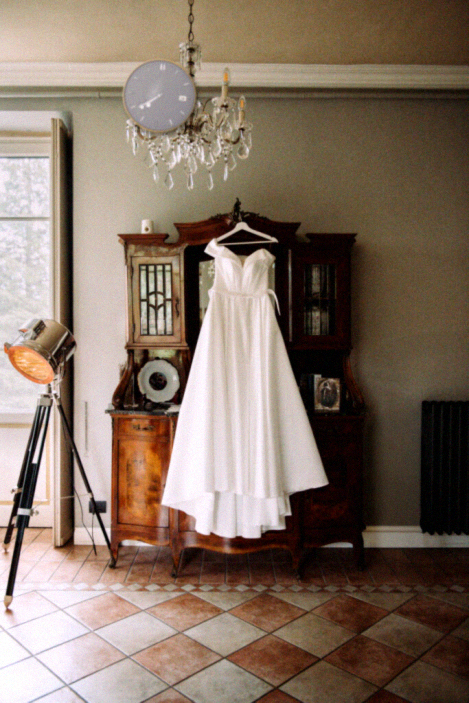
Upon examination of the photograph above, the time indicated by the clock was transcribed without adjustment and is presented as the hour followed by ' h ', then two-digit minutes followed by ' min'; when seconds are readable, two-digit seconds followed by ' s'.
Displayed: 7 h 39 min
